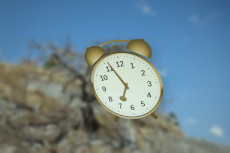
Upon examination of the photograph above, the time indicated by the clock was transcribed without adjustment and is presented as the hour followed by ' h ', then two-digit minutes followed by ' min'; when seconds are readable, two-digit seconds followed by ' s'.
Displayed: 6 h 56 min
